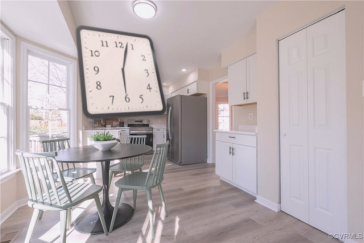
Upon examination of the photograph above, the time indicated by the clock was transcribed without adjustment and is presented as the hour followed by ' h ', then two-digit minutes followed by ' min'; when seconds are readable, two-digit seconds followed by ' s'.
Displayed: 6 h 03 min
